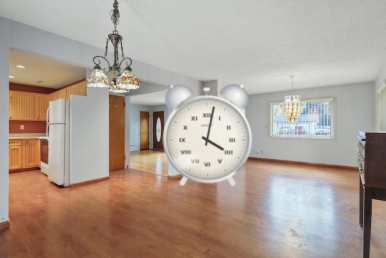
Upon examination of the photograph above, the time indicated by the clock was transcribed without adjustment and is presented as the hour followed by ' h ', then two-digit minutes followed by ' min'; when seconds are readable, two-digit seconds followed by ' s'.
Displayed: 4 h 02 min
